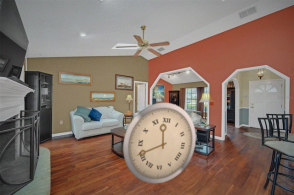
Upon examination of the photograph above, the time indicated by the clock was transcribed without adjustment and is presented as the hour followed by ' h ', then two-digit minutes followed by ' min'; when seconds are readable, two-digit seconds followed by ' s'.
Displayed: 11 h 41 min
